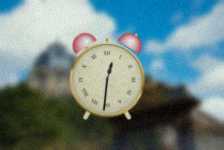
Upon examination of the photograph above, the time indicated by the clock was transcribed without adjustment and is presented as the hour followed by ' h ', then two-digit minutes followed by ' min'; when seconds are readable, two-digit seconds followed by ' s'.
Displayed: 12 h 31 min
